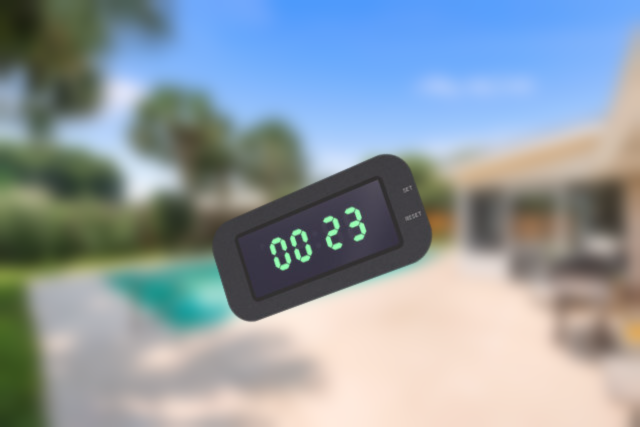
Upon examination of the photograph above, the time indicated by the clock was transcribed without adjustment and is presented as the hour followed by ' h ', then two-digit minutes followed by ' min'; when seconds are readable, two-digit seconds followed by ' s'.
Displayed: 0 h 23 min
